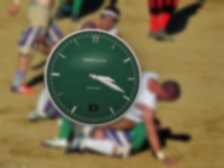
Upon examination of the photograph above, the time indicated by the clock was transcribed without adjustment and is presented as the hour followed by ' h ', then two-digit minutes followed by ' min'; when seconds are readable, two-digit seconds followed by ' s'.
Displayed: 3 h 19 min
